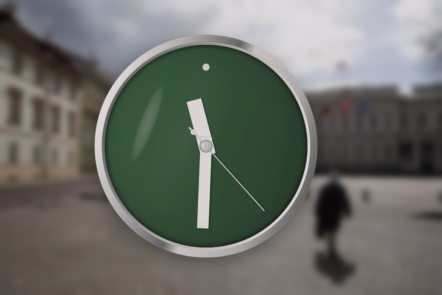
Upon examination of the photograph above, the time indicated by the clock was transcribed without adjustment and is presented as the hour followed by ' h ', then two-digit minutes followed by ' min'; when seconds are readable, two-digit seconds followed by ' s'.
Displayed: 11 h 30 min 23 s
